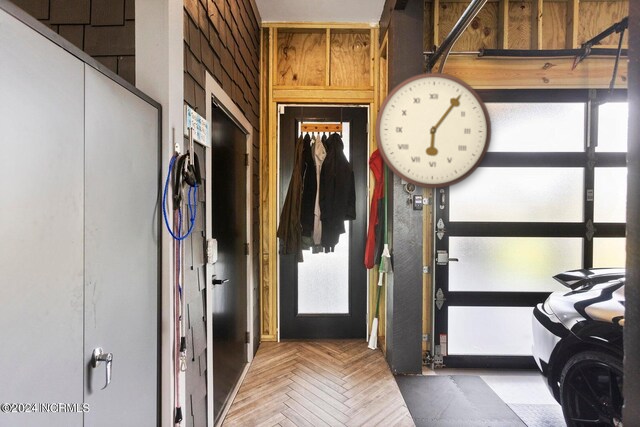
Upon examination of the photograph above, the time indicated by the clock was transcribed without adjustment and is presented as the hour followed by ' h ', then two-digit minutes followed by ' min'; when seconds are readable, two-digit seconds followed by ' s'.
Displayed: 6 h 06 min
